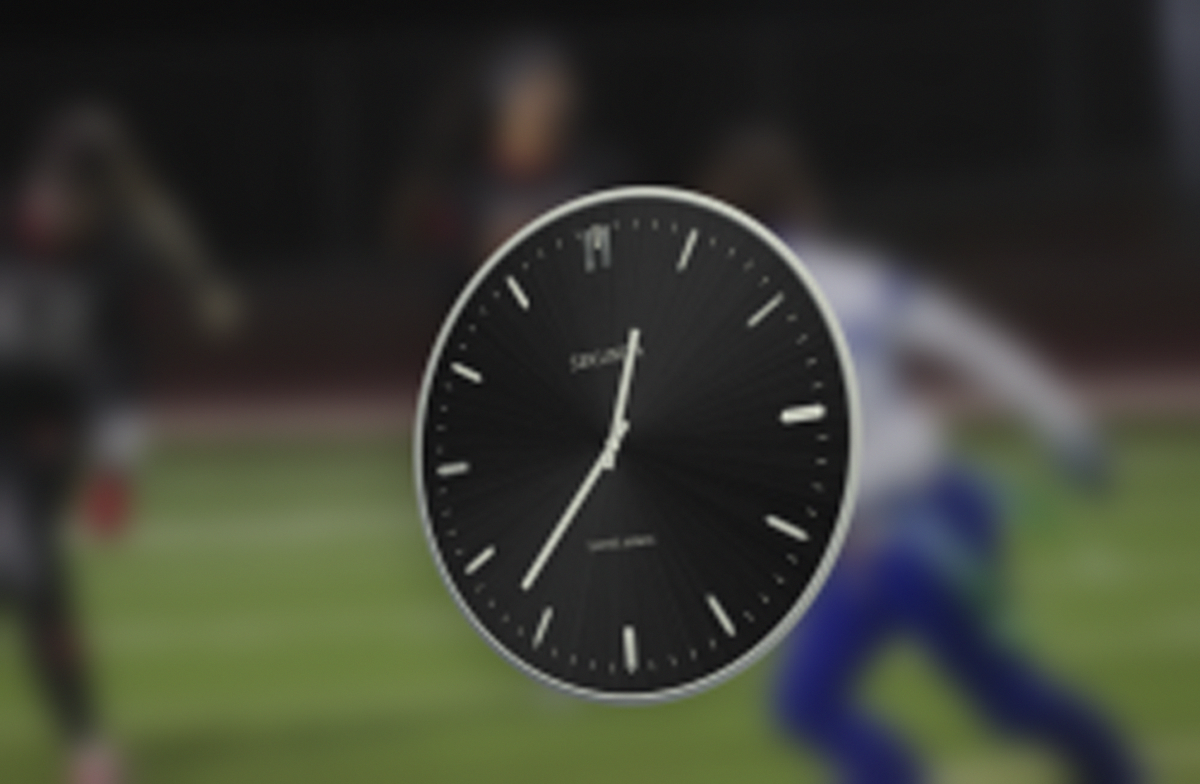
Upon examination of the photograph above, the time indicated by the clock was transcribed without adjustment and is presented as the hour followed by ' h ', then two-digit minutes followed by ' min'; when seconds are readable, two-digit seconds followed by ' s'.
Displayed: 12 h 37 min
